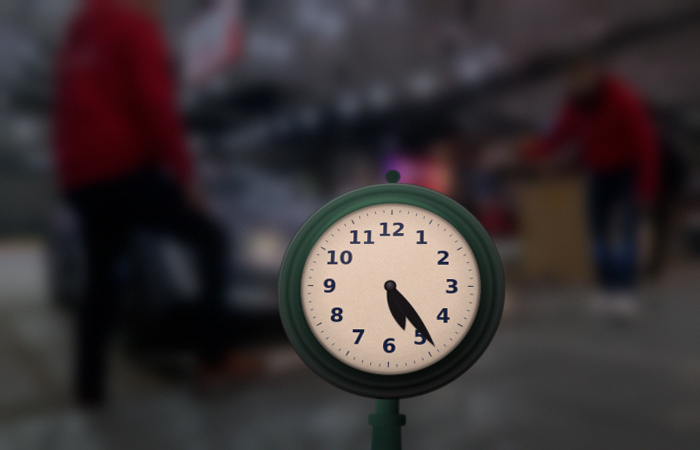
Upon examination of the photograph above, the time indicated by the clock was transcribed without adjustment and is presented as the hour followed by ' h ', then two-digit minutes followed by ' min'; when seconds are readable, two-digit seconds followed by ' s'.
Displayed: 5 h 24 min
